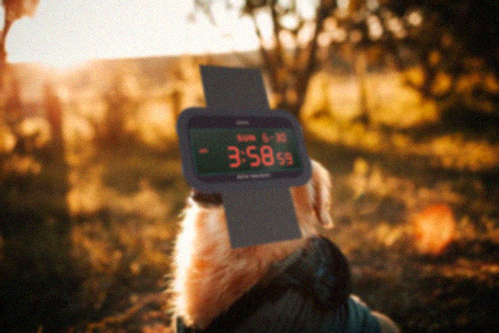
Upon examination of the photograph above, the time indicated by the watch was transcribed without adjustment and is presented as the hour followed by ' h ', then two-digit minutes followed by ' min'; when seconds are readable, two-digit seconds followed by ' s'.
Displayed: 3 h 58 min 59 s
